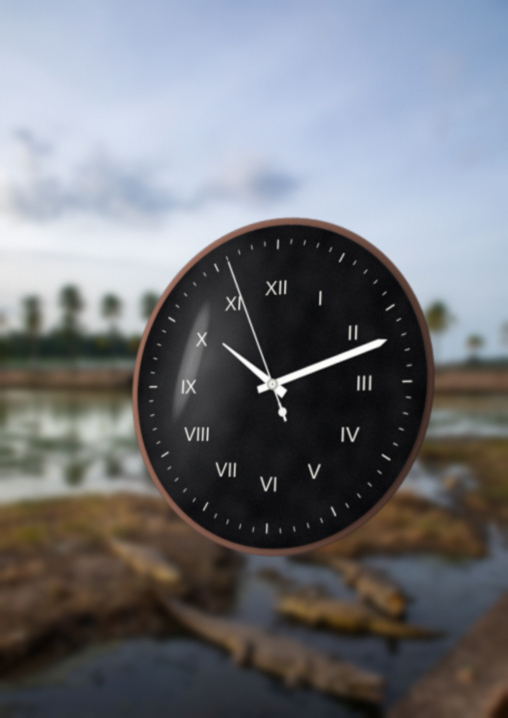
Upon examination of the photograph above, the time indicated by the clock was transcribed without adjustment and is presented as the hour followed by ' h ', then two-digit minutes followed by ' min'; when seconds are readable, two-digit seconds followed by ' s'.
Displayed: 10 h 11 min 56 s
